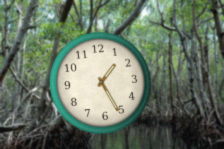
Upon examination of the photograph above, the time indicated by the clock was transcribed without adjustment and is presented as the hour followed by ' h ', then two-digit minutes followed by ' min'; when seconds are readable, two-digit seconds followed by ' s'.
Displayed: 1 h 26 min
